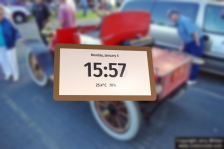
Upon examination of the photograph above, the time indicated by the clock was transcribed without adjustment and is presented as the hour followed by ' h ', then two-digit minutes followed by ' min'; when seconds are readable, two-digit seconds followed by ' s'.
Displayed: 15 h 57 min
